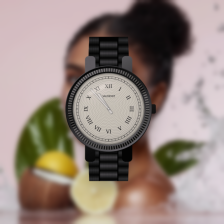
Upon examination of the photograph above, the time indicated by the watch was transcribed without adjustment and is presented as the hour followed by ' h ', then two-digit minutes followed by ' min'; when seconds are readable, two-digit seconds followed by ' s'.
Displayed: 10 h 53 min
